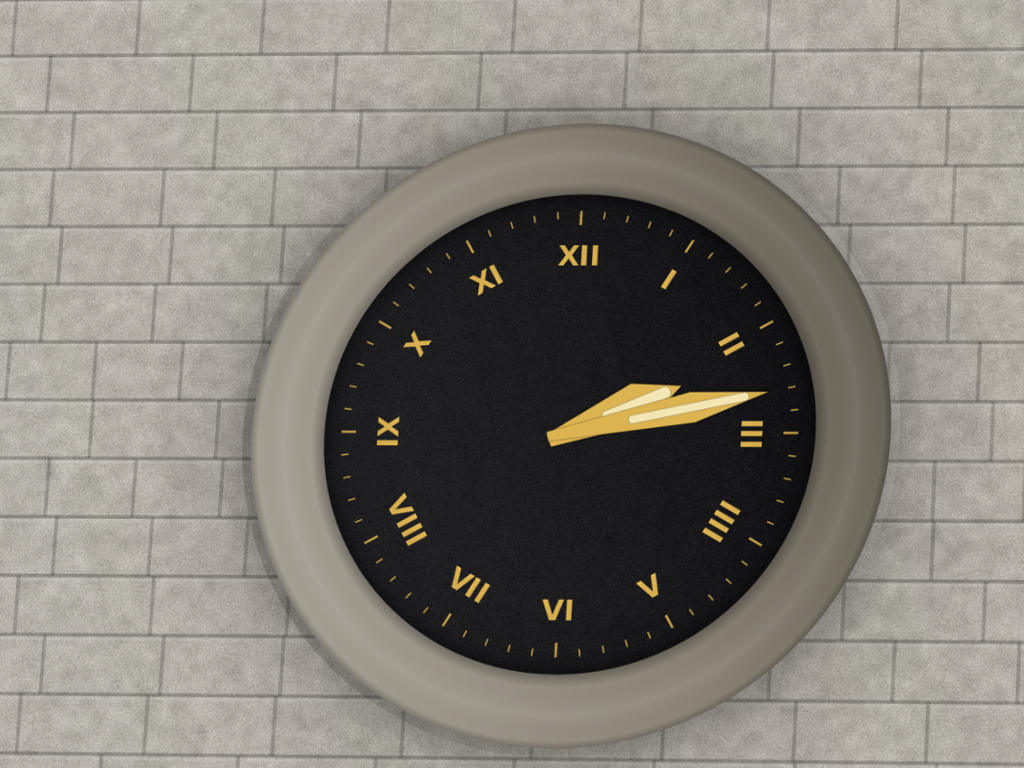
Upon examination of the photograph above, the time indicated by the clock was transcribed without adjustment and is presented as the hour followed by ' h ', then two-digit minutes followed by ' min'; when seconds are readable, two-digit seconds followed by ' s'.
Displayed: 2 h 13 min
